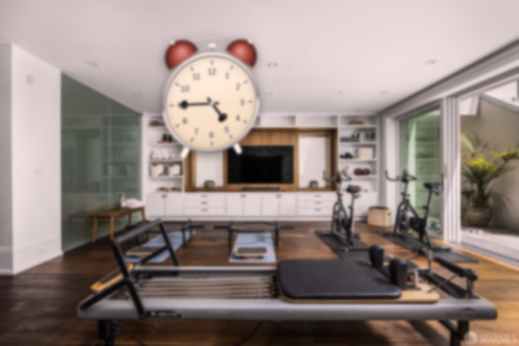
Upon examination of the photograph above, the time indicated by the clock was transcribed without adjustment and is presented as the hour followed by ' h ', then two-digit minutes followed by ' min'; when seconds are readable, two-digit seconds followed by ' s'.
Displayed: 4 h 45 min
